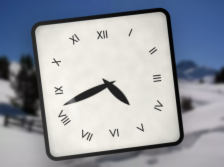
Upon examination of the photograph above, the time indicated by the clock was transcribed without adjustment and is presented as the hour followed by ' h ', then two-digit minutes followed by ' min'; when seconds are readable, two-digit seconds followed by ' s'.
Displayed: 4 h 42 min
